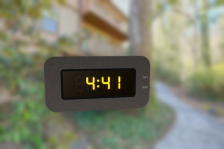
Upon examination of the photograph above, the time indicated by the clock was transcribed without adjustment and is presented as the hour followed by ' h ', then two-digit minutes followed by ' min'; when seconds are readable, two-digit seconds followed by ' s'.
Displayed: 4 h 41 min
